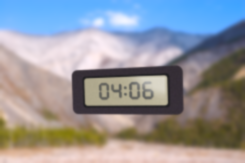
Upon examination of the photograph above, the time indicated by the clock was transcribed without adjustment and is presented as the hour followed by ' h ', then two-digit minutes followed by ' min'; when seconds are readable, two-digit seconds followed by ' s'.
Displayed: 4 h 06 min
